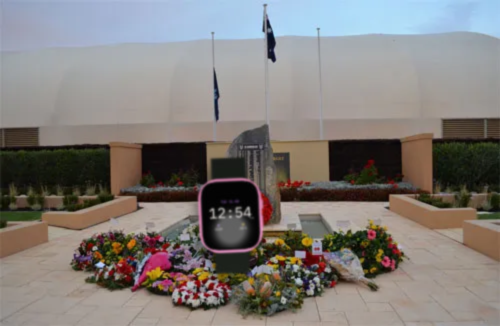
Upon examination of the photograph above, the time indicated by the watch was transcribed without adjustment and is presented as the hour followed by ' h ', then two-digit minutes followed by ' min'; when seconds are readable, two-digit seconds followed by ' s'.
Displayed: 12 h 54 min
